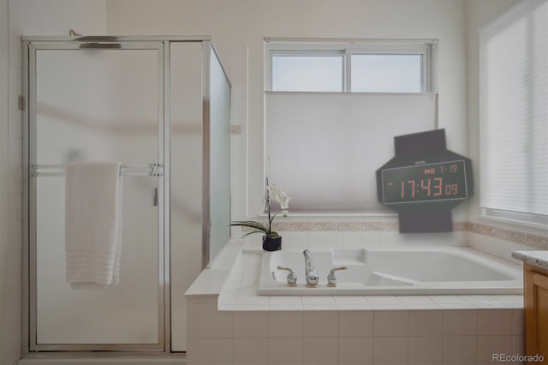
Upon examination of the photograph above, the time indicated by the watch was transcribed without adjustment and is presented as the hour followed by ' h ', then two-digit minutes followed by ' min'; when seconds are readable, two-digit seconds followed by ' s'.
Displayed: 17 h 43 min
